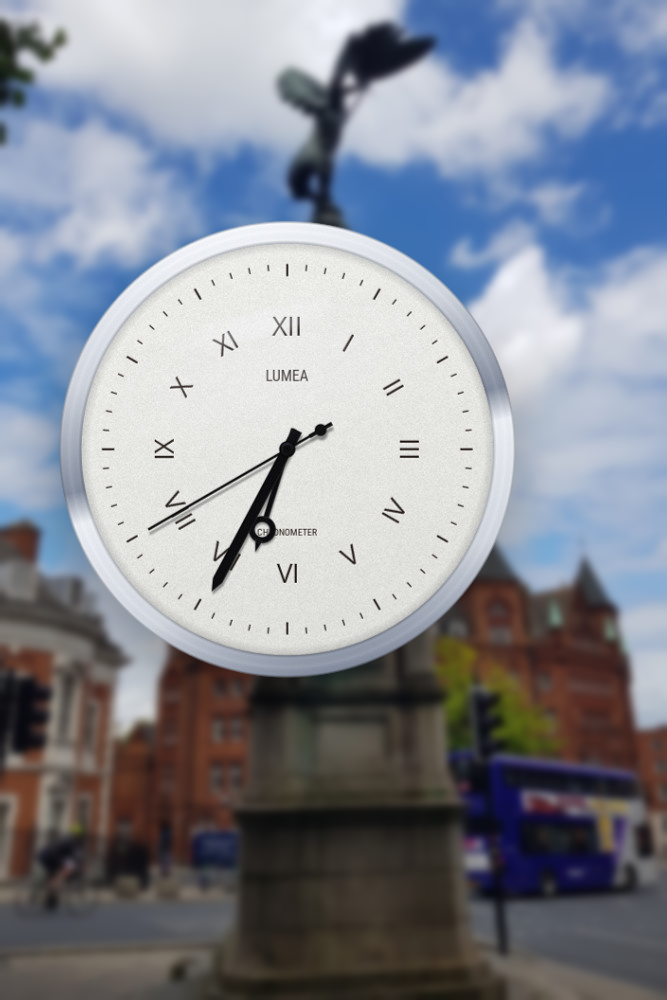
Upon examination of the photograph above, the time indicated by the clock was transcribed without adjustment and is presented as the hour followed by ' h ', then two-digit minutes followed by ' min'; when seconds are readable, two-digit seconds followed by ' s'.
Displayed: 6 h 34 min 40 s
